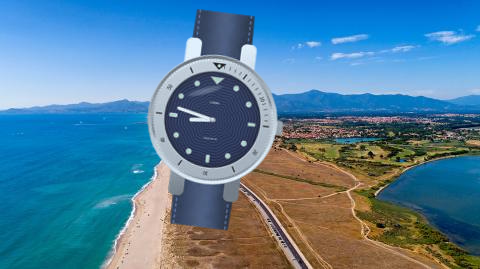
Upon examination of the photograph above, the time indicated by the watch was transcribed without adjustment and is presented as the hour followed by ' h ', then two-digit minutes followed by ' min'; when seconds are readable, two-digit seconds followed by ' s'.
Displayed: 8 h 47 min
